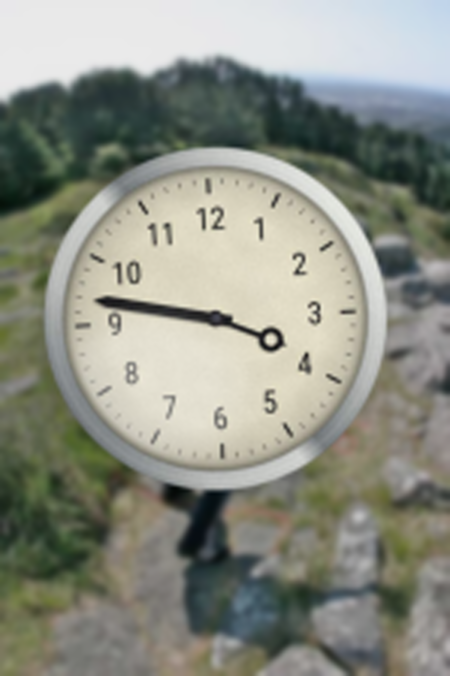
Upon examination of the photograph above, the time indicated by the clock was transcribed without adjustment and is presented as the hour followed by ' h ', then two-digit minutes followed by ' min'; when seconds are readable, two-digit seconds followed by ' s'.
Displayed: 3 h 47 min
